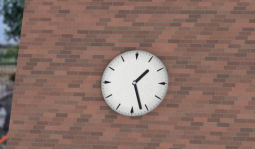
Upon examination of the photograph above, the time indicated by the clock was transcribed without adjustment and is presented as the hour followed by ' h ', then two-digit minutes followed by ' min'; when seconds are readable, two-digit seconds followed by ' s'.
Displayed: 1 h 27 min
